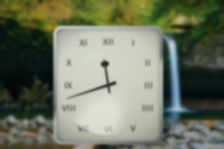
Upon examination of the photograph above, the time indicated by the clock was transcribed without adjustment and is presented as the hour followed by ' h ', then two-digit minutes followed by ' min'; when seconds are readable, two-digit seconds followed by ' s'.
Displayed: 11 h 42 min
